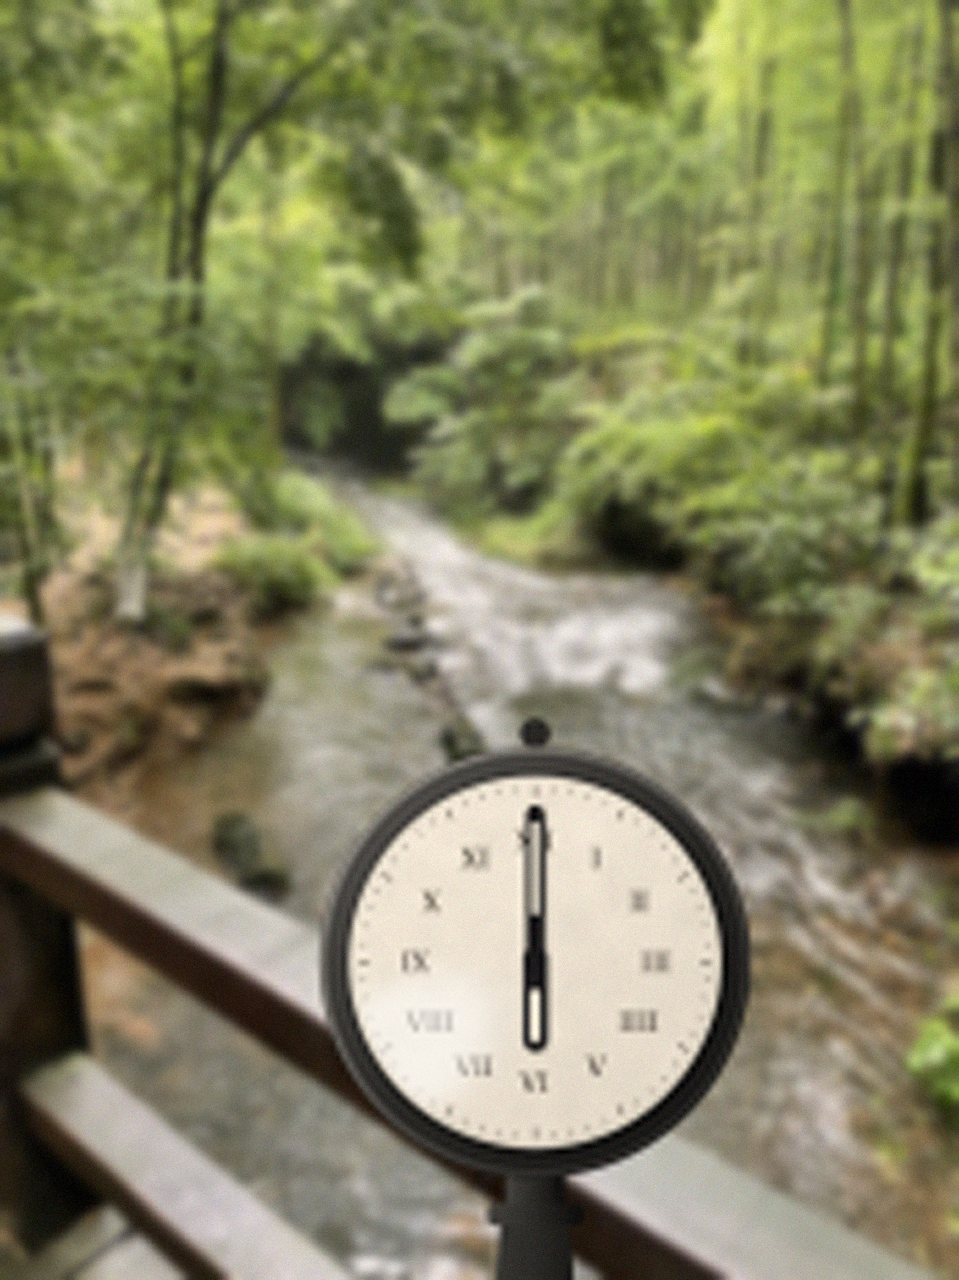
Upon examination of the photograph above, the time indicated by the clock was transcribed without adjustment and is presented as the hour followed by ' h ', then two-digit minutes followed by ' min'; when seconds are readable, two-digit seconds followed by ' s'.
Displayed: 6 h 00 min
